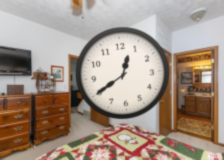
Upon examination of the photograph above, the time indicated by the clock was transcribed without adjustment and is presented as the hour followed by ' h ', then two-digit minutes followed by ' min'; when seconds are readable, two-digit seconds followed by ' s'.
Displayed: 12 h 40 min
